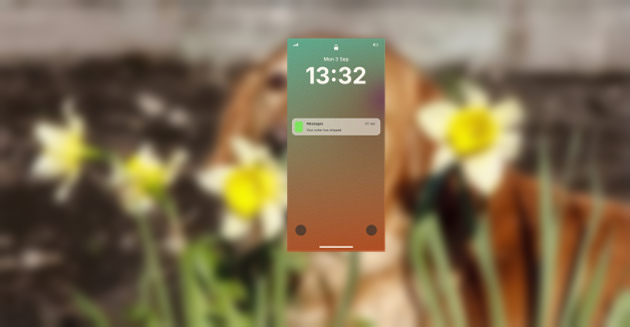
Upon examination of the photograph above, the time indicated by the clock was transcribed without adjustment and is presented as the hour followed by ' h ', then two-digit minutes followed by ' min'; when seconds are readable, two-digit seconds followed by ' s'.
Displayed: 13 h 32 min
